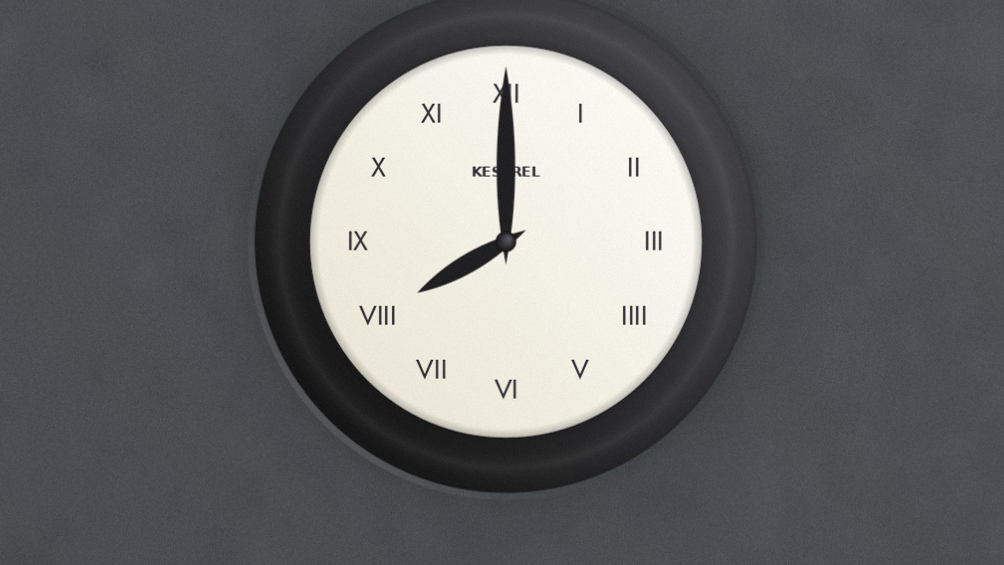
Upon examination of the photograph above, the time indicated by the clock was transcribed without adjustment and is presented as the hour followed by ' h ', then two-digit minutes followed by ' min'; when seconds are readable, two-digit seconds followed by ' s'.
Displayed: 8 h 00 min
